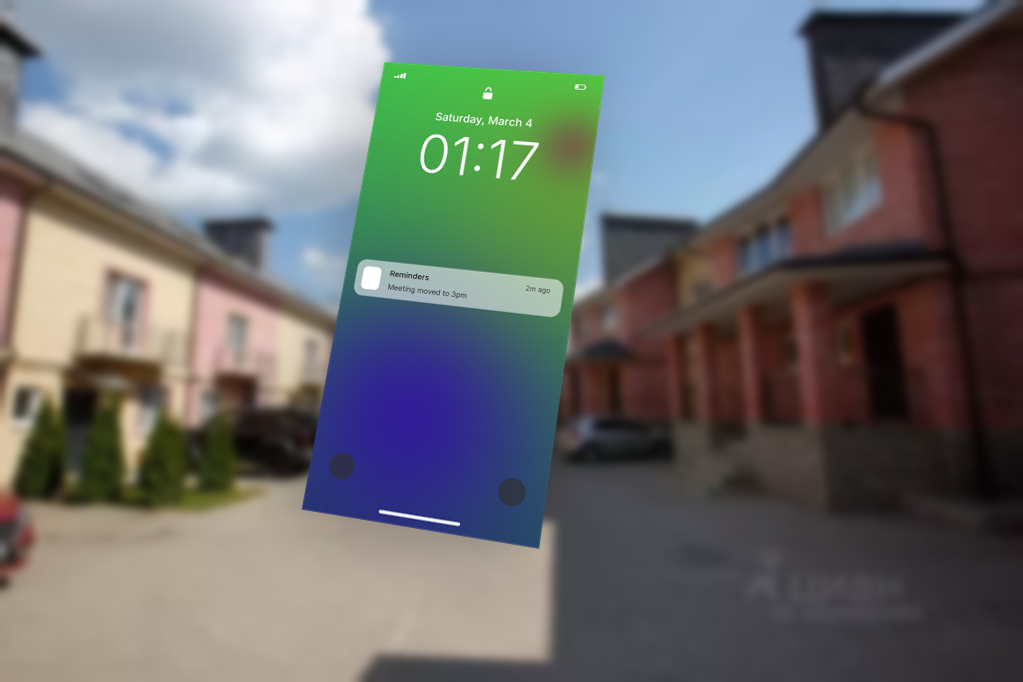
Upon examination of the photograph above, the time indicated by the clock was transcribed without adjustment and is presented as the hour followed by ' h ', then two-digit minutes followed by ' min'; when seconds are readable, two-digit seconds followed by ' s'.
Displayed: 1 h 17 min
